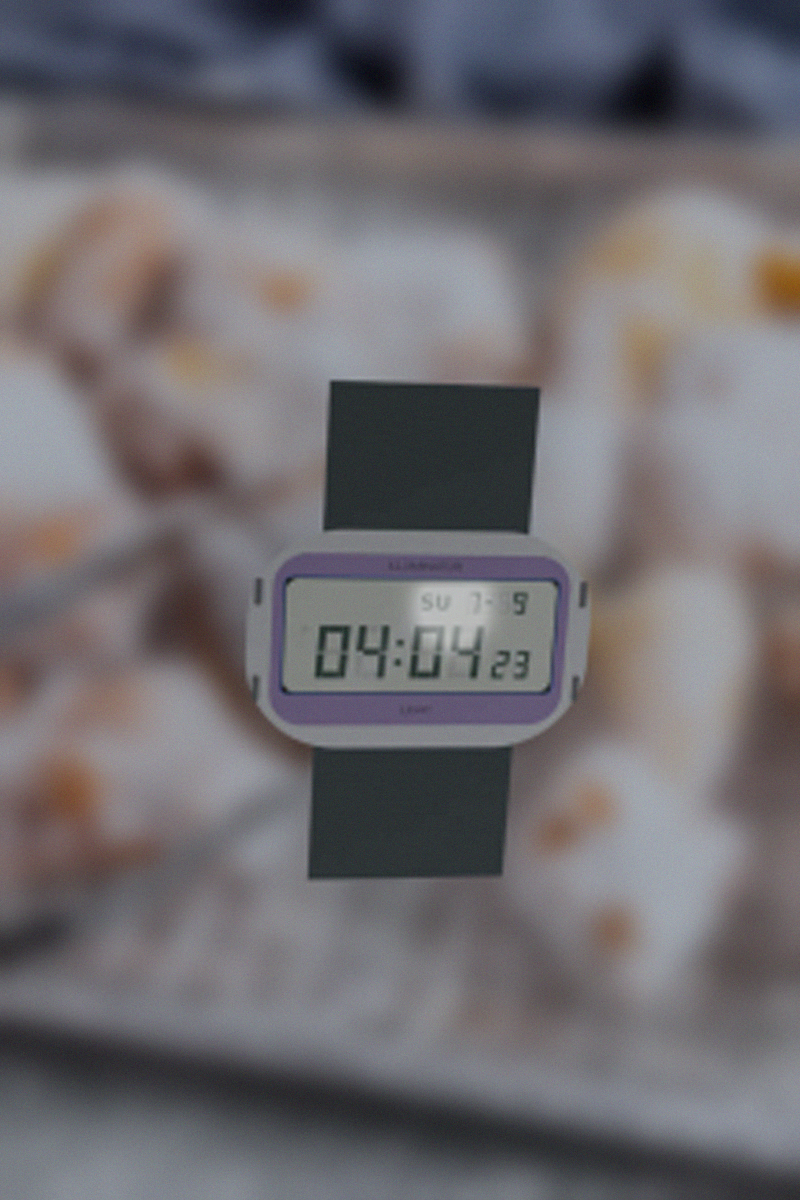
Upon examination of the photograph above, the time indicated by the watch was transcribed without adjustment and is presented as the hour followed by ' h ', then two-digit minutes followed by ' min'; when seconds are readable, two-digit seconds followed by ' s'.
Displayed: 4 h 04 min 23 s
